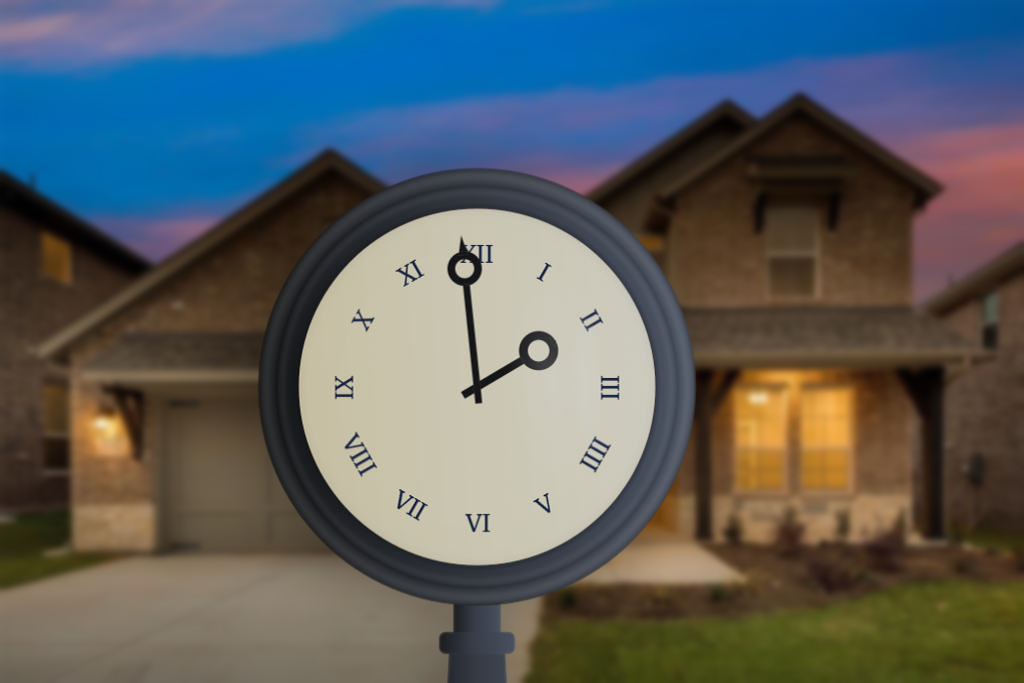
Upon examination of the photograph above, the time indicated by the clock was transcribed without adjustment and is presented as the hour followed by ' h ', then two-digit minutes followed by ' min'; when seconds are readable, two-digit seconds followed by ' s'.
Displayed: 1 h 59 min
